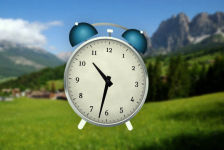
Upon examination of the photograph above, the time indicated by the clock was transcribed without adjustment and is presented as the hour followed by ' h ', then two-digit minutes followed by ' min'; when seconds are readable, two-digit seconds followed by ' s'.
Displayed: 10 h 32 min
